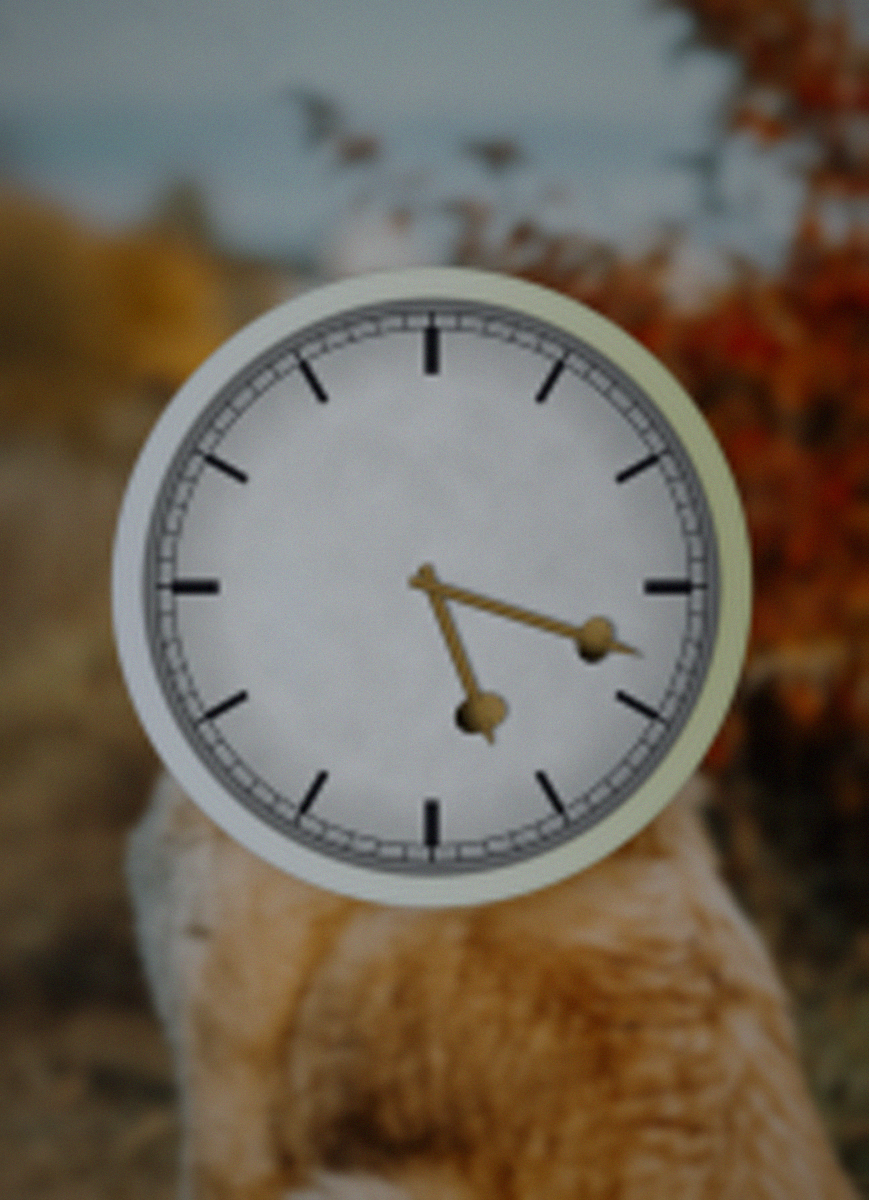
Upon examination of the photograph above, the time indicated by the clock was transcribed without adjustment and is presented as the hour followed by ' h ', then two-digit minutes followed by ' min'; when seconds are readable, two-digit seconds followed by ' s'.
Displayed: 5 h 18 min
